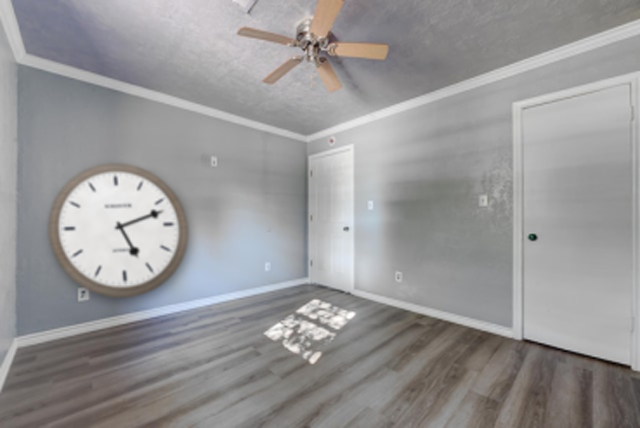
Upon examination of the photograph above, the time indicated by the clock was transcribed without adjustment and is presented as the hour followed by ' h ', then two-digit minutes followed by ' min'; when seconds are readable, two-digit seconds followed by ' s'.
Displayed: 5 h 12 min
